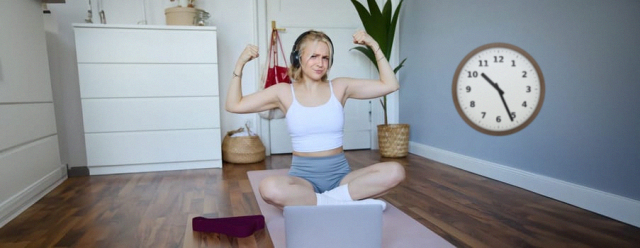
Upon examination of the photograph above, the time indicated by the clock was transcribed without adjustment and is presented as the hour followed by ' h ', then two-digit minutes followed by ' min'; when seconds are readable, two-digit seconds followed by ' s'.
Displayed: 10 h 26 min
